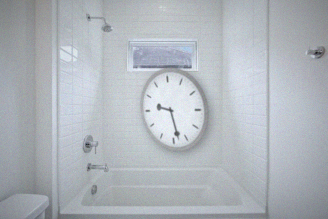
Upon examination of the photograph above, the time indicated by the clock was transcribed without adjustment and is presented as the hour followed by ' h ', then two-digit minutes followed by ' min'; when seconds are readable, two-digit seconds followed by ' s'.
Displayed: 9 h 28 min
